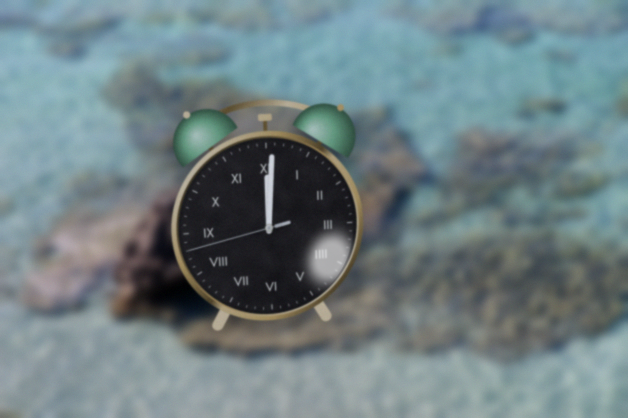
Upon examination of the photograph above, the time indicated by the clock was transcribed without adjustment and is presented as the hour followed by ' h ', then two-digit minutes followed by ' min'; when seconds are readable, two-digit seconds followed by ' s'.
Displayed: 12 h 00 min 43 s
